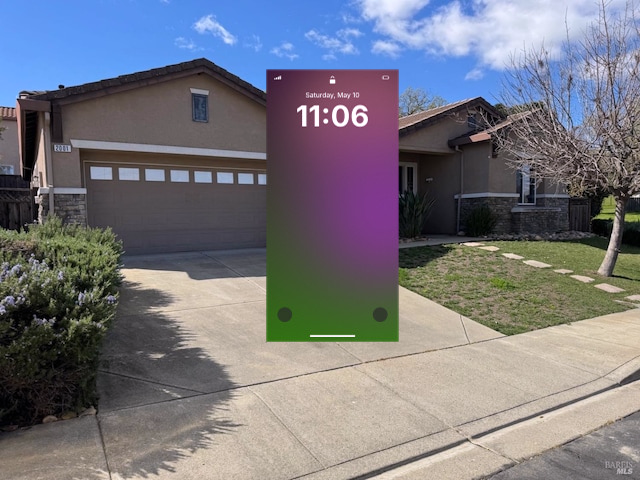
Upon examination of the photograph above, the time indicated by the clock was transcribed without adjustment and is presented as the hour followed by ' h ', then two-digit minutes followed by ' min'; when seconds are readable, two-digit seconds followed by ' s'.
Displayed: 11 h 06 min
